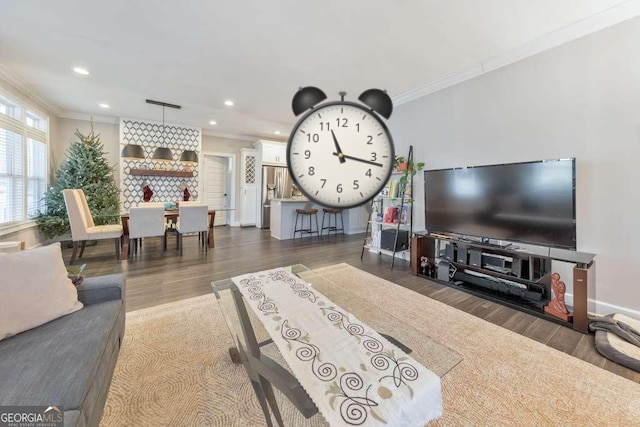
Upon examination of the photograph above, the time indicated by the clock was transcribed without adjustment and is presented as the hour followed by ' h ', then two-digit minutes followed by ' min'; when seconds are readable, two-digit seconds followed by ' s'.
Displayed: 11 h 17 min
